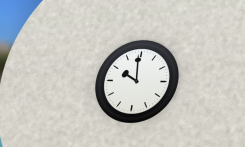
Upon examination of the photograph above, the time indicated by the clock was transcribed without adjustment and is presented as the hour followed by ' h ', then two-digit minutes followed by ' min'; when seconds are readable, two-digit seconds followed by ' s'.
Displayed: 9 h 59 min
